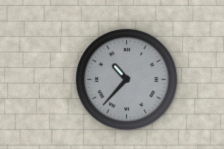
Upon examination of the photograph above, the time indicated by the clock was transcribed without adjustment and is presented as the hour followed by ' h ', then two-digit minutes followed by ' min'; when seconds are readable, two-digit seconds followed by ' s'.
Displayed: 10 h 37 min
